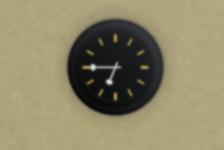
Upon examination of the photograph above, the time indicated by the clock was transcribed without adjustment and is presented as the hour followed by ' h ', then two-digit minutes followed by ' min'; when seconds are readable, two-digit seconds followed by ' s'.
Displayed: 6 h 45 min
